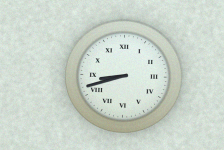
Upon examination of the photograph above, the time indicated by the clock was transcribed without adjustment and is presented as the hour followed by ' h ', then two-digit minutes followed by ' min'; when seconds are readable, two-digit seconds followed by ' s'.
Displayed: 8 h 42 min
